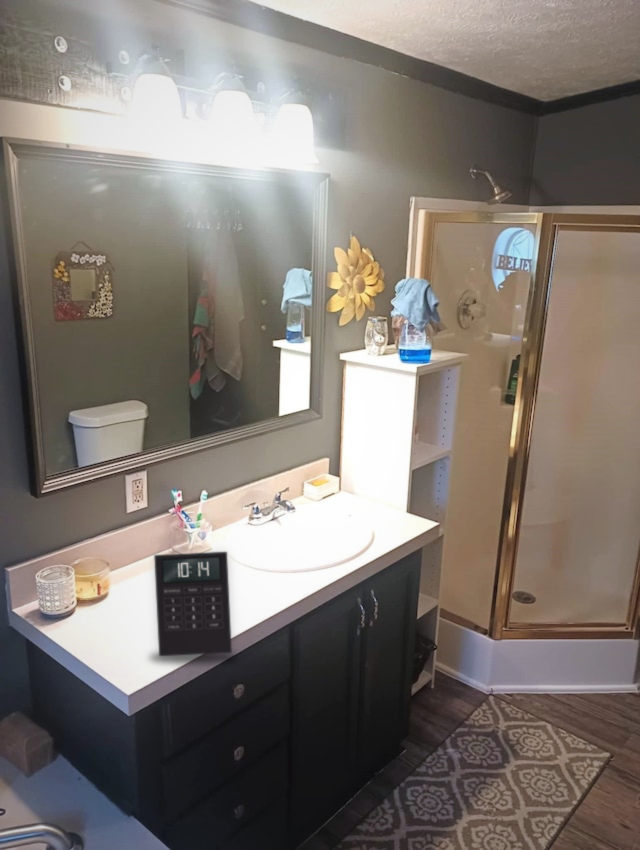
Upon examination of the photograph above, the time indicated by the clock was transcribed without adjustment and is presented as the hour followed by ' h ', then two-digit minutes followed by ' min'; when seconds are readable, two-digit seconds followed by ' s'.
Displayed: 10 h 14 min
